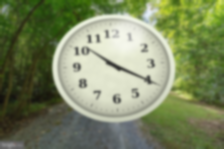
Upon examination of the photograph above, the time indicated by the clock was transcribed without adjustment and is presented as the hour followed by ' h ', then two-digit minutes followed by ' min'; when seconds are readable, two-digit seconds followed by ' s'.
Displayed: 10 h 20 min
